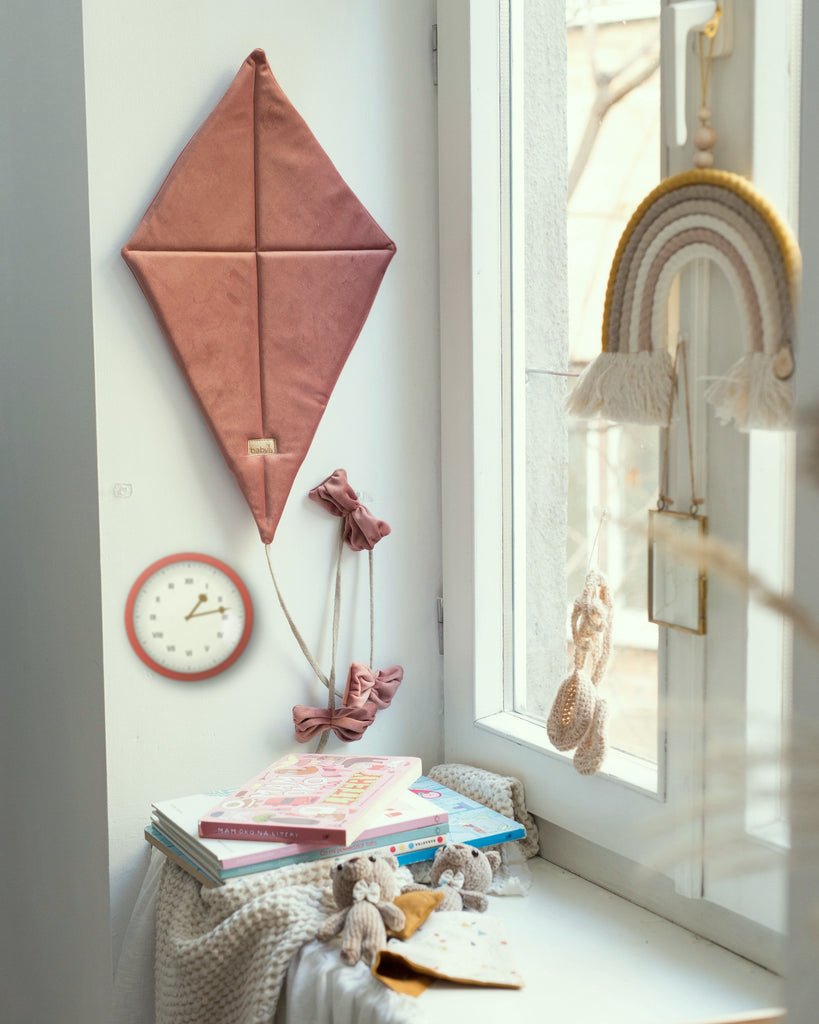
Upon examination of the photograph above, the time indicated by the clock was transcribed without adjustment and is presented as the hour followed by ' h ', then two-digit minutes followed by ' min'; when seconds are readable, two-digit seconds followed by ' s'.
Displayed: 1 h 13 min
